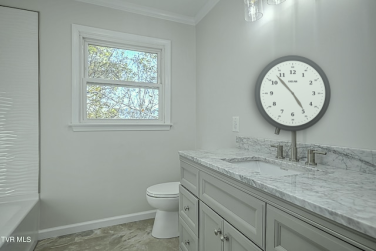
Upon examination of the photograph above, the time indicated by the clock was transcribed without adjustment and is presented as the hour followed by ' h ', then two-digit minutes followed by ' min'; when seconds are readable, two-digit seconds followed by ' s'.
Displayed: 4 h 53 min
